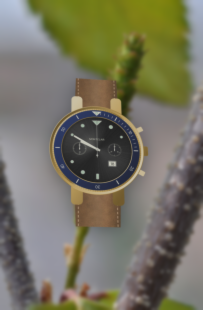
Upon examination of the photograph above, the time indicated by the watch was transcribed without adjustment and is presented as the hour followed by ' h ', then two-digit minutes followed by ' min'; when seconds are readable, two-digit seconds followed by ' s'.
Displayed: 9 h 50 min
